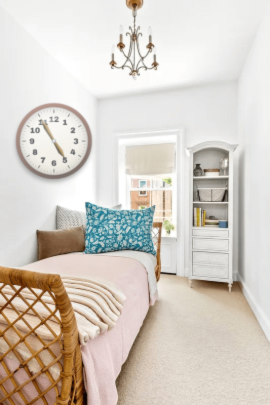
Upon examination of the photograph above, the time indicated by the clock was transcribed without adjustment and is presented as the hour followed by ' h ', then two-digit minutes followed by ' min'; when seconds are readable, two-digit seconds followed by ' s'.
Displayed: 4 h 55 min
